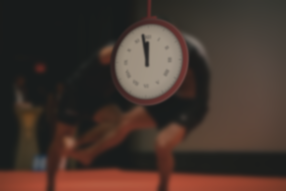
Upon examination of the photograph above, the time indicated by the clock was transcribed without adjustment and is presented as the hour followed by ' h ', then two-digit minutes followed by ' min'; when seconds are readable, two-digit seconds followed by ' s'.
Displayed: 11 h 58 min
